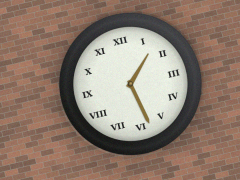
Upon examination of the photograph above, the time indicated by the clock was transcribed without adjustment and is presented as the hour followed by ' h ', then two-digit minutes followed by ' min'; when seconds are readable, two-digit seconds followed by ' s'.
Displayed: 1 h 28 min
